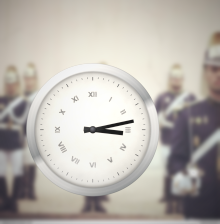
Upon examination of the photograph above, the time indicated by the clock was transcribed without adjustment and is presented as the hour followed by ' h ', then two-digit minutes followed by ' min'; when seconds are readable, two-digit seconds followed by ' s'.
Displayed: 3 h 13 min
